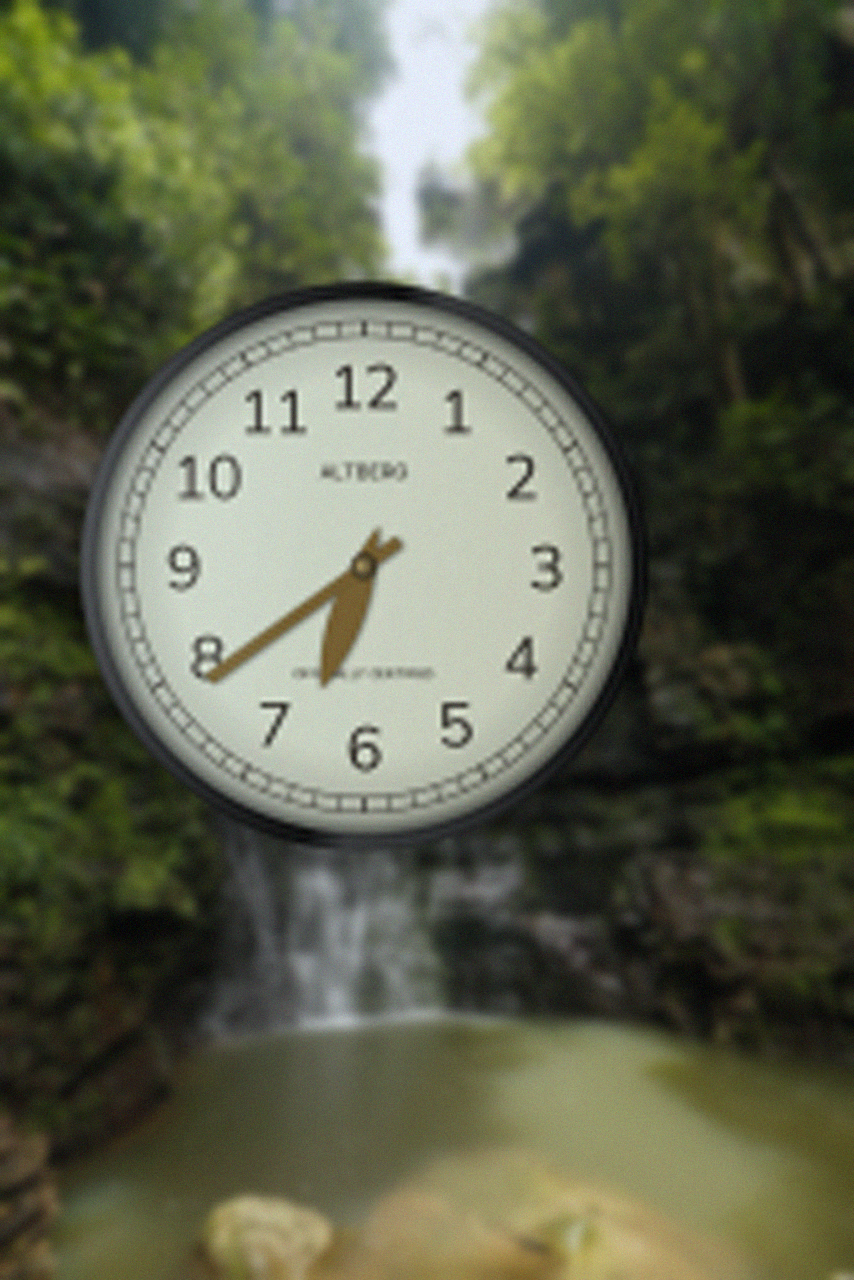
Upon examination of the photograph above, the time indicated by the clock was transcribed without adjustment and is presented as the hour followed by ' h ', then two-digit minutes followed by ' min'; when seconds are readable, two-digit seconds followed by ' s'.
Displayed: 6 h 39 min
